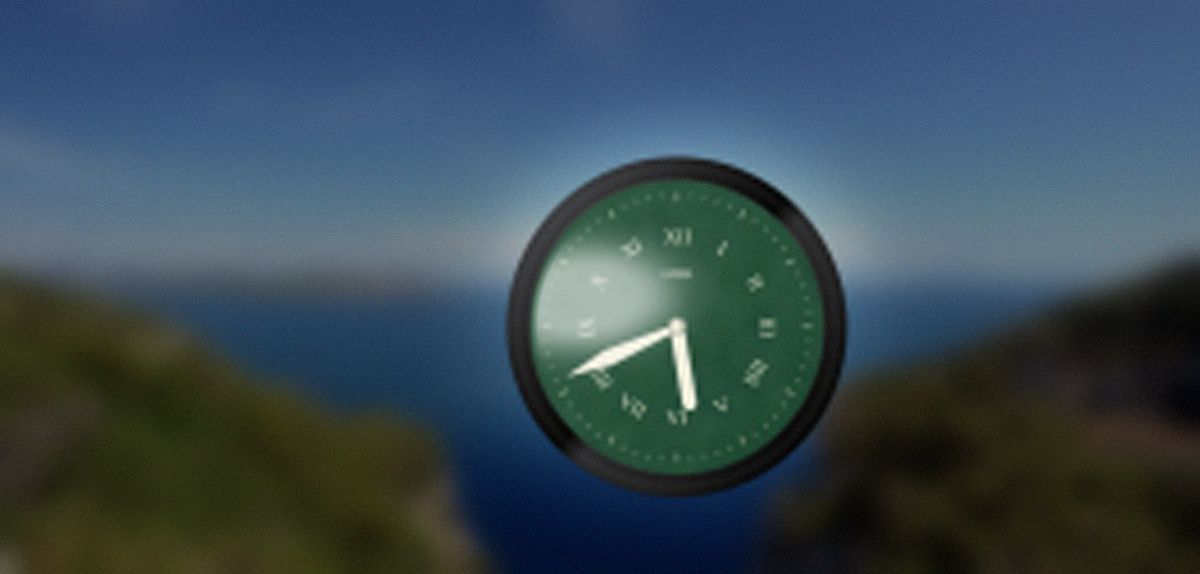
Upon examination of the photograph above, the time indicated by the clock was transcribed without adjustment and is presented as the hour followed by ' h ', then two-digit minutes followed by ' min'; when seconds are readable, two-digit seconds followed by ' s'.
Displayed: 5 h 41 min
